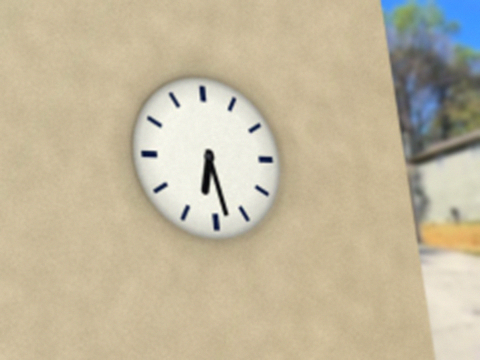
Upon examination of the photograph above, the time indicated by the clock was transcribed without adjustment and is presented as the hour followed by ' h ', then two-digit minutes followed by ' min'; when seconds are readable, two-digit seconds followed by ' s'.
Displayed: 6 h 28 min
